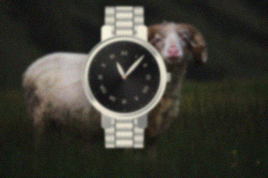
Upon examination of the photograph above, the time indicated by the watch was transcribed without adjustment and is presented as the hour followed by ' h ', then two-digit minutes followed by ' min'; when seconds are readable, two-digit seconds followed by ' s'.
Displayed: 11 h 07 min
